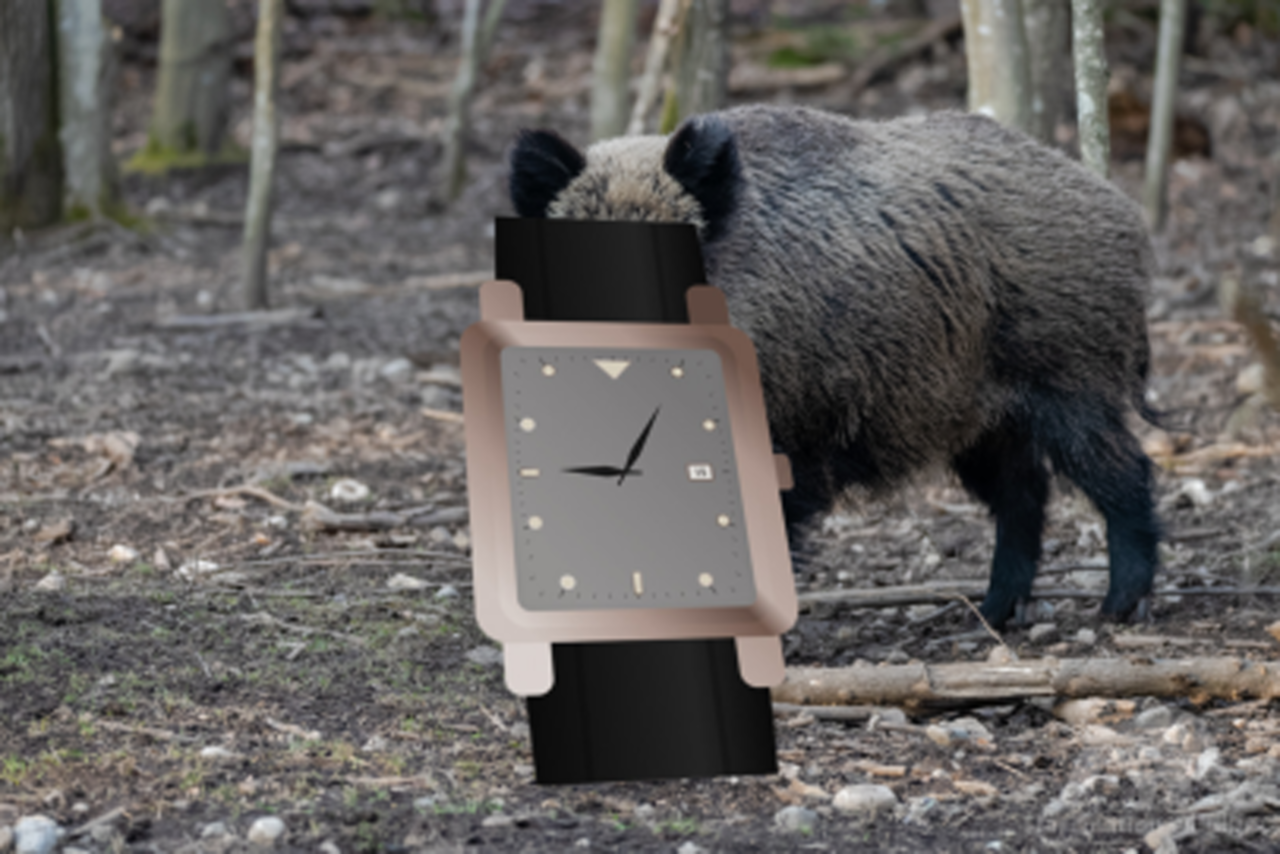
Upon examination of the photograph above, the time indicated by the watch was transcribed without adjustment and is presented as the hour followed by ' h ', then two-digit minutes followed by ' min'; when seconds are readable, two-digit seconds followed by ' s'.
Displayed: 9 h 05 min
